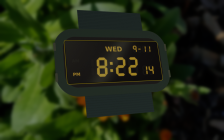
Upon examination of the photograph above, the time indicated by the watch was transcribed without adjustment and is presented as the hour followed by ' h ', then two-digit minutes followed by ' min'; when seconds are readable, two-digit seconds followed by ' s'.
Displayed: 8 h 22 min 14 s
